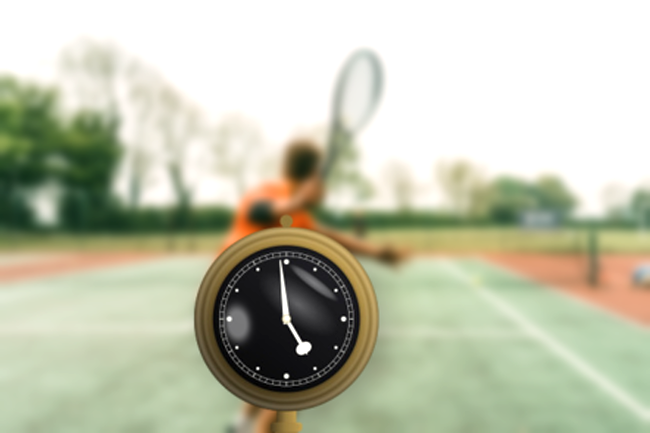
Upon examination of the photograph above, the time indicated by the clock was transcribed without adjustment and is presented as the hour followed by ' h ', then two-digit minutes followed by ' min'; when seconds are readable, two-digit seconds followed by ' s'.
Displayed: 4 h 59 min
